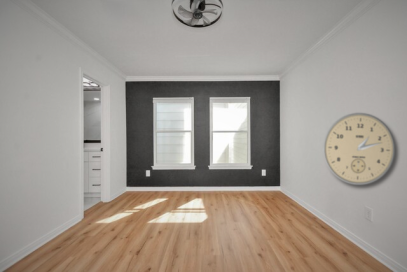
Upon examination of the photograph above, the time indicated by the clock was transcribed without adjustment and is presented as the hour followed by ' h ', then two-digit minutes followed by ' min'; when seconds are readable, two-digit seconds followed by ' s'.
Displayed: 1 h 12 min
